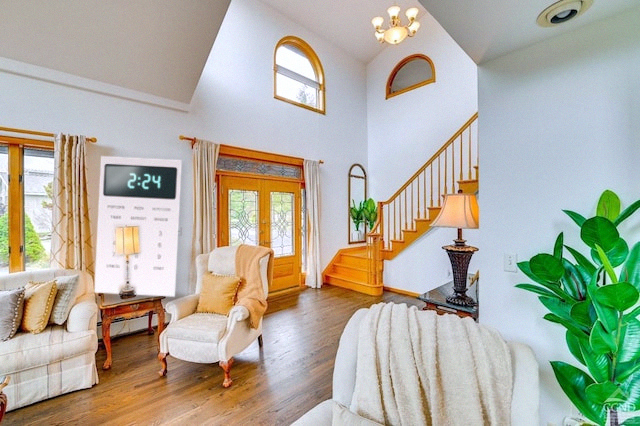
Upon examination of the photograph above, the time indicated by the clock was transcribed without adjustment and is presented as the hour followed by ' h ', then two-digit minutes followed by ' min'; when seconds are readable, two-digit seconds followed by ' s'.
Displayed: 2 h 24 min
